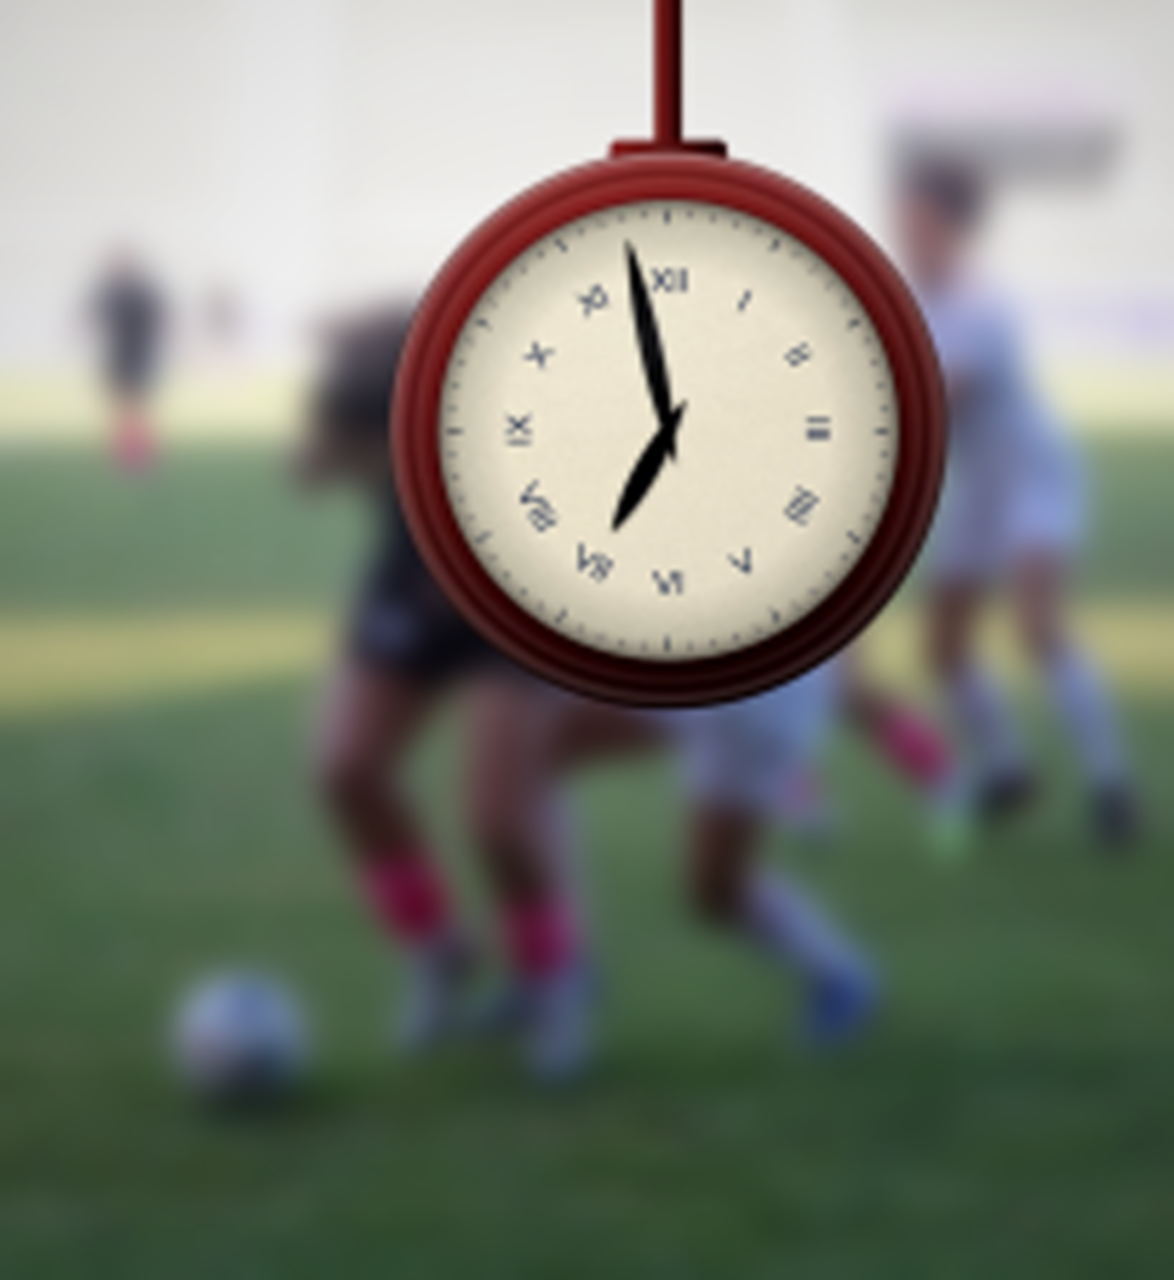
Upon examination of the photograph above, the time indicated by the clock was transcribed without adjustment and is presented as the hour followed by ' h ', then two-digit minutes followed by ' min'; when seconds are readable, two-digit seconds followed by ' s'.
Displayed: 6 h 58 min
